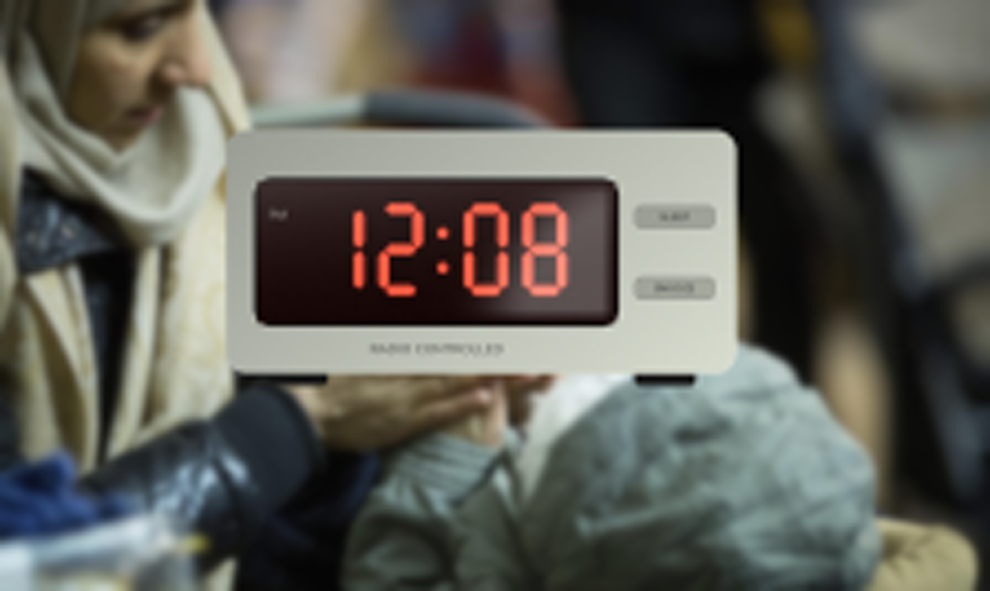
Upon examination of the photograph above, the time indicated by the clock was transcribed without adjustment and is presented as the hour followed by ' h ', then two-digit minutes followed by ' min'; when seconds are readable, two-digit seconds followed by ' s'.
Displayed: 12 h 08 min
